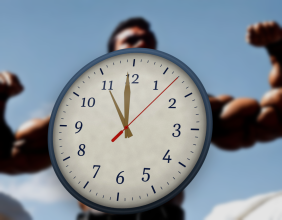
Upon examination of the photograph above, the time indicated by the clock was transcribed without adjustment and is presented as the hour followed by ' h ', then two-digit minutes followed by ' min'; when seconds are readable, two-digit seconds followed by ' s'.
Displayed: 10 h 59 min 07 s
